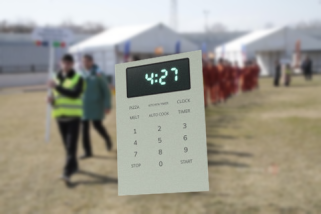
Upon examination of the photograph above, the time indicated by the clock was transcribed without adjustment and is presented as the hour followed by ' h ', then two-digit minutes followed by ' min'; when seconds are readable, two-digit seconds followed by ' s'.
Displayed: 4 h 27 min
